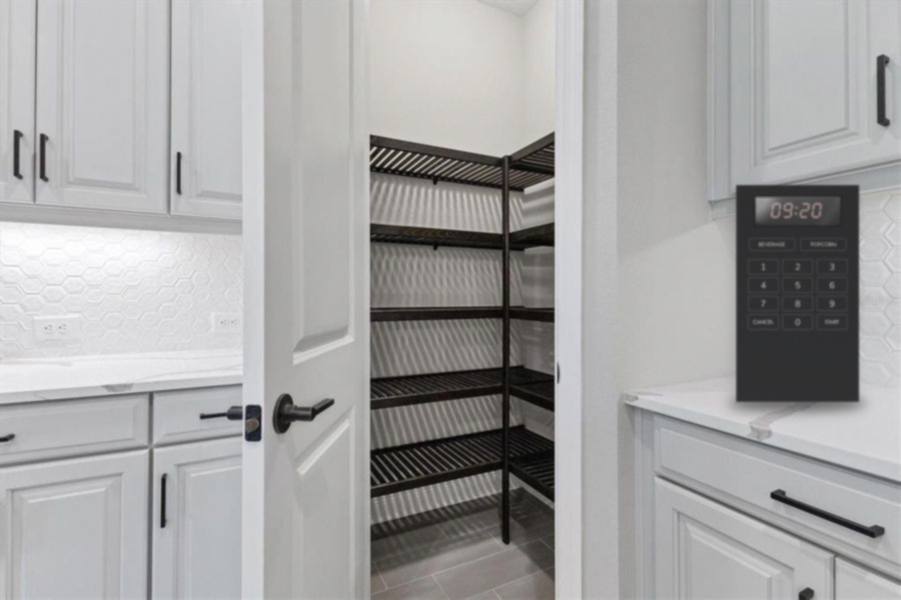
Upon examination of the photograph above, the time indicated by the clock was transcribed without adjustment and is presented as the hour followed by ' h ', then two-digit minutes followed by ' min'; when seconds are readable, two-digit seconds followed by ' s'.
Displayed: 9 h 20 min
